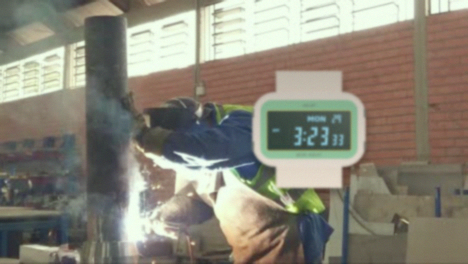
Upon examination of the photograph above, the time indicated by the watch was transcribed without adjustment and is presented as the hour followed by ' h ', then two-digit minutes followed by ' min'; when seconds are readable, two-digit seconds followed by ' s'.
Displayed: 3 h 23 min
